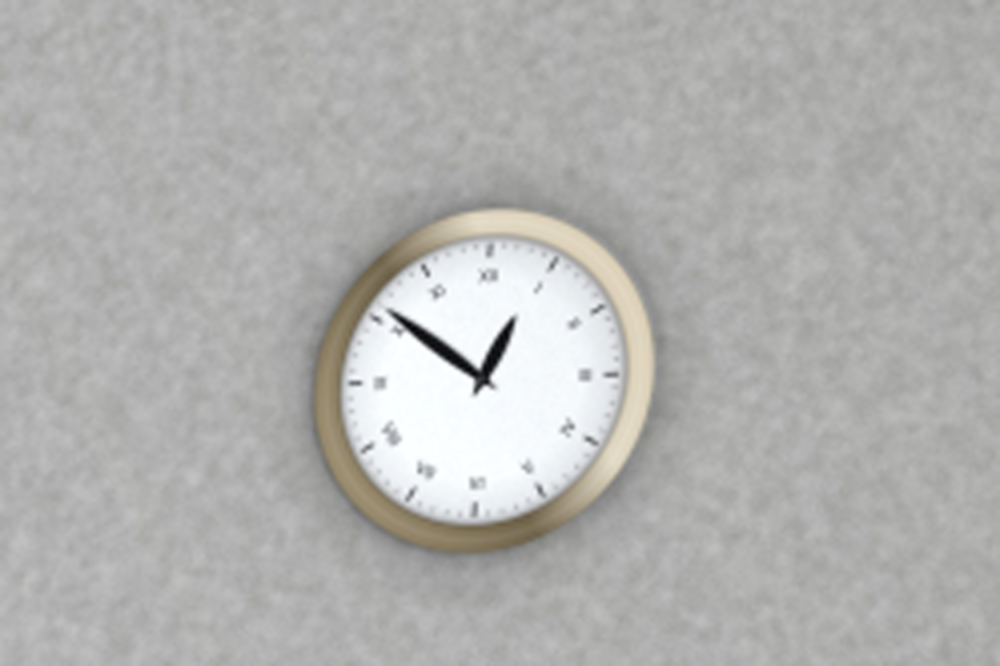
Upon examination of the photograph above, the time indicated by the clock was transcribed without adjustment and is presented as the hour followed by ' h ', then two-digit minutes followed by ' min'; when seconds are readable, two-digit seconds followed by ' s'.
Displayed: 12 h 51 min
